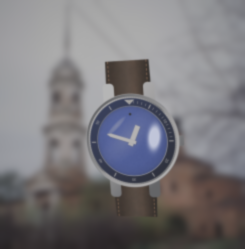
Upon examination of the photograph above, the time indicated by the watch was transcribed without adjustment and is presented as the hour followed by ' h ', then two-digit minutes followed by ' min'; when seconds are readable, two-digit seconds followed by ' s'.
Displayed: 12 h 48 min
